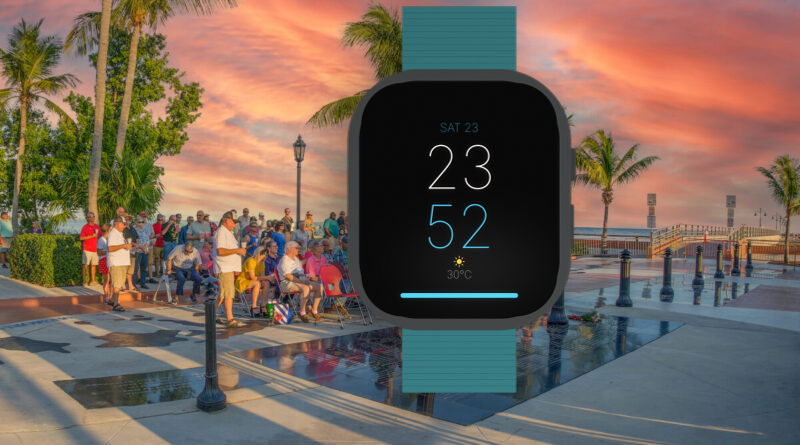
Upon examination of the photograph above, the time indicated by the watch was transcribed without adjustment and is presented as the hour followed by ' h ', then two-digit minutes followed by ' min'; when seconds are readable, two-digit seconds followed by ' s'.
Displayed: 23 h 52 min
